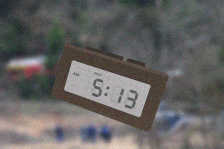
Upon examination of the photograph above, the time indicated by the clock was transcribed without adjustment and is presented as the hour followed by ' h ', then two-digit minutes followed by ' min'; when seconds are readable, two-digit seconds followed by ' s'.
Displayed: 5 h 13 min
